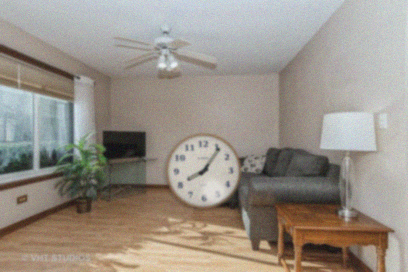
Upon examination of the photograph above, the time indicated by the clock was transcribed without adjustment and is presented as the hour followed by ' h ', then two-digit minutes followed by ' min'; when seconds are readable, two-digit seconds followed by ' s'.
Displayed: 8 h 06 min
